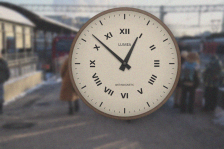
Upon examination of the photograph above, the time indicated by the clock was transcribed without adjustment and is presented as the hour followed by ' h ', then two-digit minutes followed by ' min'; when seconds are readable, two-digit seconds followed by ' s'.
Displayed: 12 h 52 min
